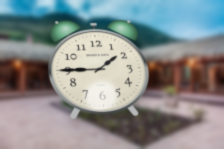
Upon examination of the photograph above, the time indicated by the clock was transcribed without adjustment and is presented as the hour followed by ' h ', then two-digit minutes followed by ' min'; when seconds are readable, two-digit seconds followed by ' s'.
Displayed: 1 h 45 min
